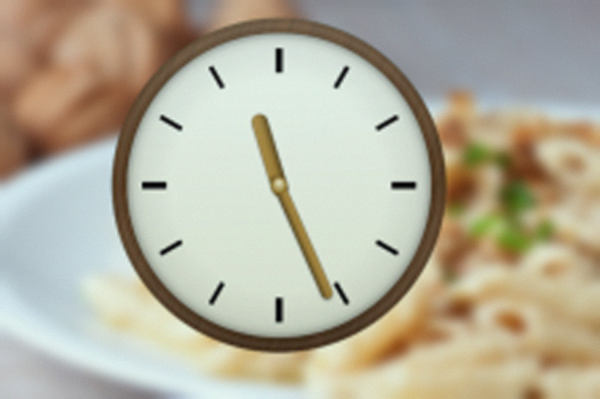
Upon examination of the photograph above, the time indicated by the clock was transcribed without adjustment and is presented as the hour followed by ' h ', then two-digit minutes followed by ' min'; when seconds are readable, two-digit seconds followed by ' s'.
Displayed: 11 h 26 min
